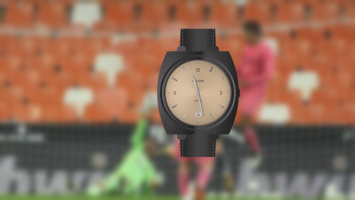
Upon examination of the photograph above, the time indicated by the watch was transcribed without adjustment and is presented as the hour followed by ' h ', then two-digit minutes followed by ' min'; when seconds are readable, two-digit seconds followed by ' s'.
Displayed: 11 h 28 min
